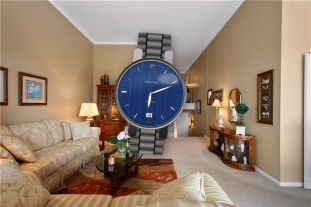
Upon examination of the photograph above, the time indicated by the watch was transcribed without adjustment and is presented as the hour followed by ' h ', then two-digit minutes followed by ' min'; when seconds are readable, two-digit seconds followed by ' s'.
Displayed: 6 h 11 min
